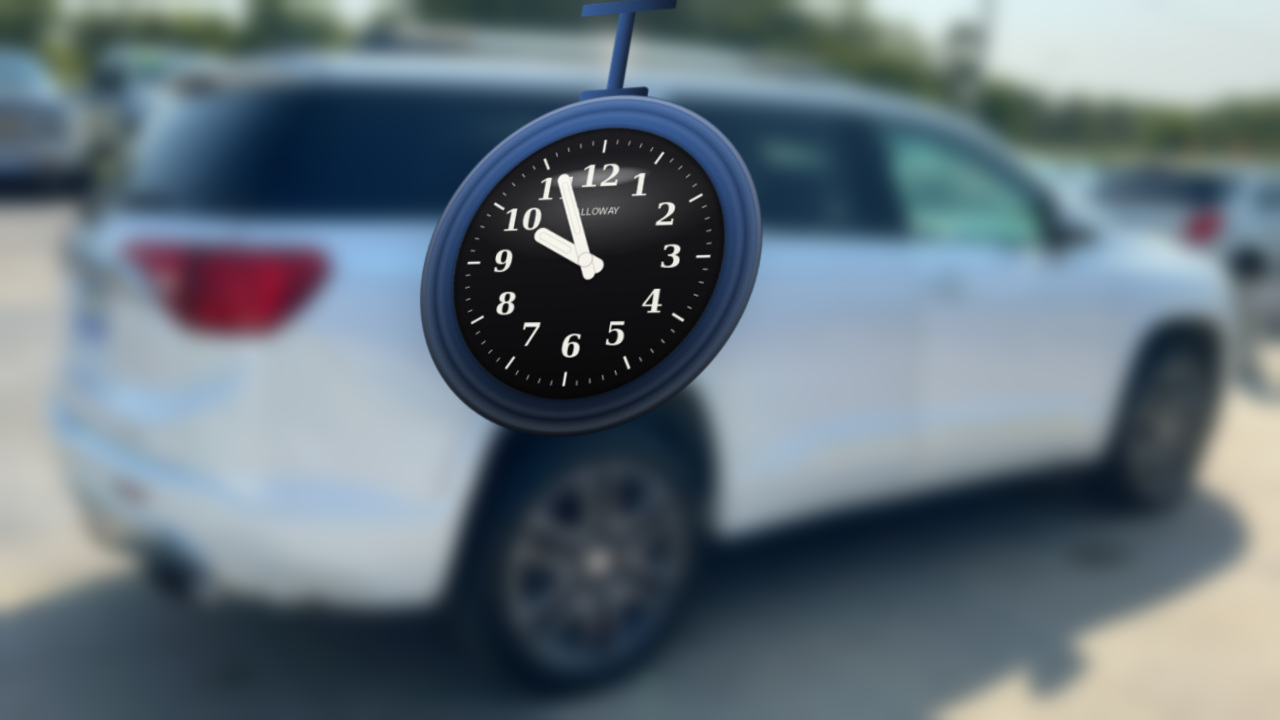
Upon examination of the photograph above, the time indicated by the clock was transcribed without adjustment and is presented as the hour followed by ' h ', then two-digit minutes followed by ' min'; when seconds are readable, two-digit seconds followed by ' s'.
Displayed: 9 h 56 min
